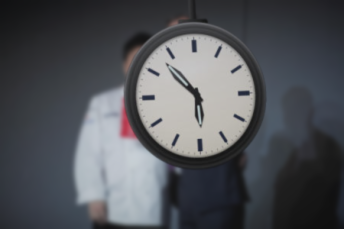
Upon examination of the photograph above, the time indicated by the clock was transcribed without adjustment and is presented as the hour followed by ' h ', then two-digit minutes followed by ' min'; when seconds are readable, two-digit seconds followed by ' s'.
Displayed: 5 h 53 min
